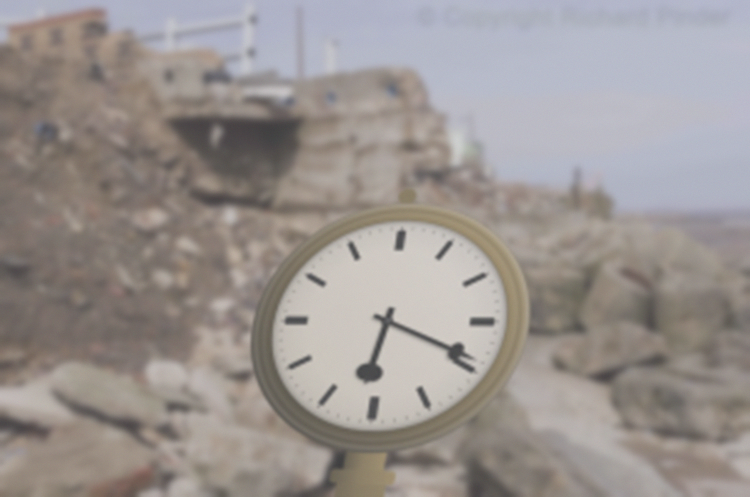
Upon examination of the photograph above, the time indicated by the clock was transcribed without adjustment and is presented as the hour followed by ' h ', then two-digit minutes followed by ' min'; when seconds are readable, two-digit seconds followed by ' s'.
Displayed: 6 h 19 min
